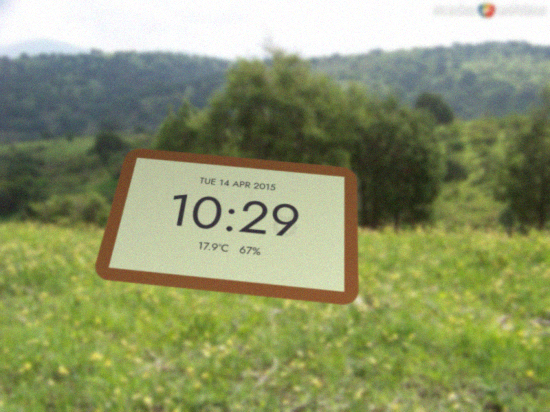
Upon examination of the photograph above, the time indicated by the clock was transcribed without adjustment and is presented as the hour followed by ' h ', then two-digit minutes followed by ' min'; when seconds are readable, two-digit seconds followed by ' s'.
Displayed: 10 h 29 min
